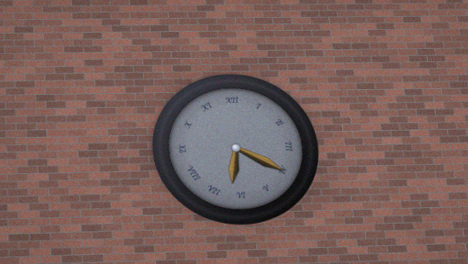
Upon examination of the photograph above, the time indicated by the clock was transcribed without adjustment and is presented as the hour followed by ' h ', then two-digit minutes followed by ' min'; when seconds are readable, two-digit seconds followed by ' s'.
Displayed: 6 h 20 min
